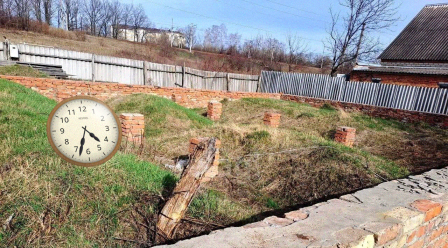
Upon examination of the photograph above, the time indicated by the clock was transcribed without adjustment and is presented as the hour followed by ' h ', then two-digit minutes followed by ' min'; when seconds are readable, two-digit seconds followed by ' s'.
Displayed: 4 h 33 min
